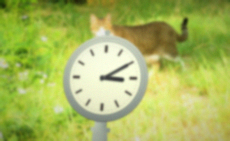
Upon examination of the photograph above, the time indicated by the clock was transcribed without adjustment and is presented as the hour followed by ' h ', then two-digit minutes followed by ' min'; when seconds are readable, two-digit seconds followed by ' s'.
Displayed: 3 h 10 min
